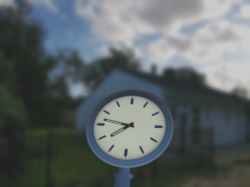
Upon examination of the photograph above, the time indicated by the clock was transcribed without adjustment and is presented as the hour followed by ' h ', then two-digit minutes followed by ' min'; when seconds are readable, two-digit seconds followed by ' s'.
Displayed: 7 h 47 min
